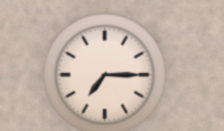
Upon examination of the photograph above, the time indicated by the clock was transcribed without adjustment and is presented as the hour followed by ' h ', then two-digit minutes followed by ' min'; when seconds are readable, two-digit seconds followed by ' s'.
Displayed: 7 h 15 min
